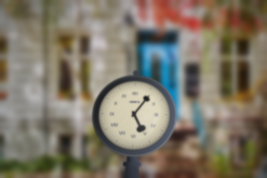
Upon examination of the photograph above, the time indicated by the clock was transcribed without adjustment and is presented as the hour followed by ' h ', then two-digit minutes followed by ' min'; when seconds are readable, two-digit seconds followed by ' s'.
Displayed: 5 h 06 min
